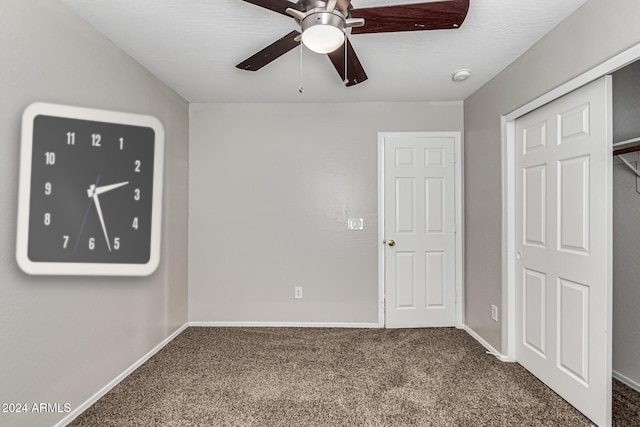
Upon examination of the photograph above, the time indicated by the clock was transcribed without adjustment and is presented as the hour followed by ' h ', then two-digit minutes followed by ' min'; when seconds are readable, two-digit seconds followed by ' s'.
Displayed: 2 h 26 min 33 s
